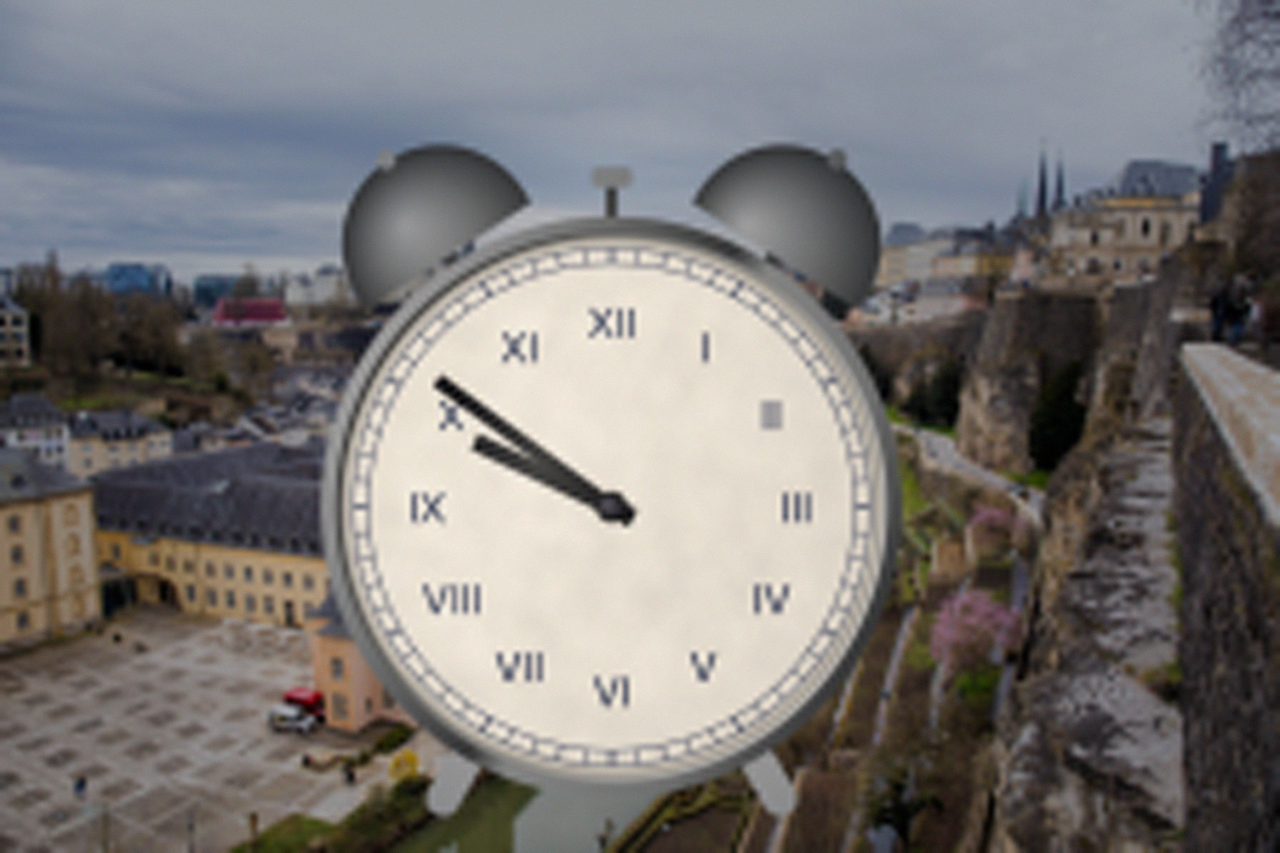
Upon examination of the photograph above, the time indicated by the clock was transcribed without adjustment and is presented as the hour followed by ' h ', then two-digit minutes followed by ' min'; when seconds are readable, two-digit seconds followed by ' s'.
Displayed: 9 h 51 min
